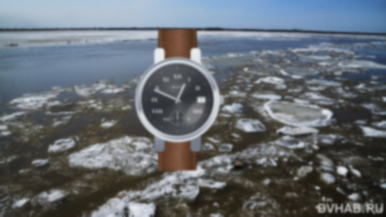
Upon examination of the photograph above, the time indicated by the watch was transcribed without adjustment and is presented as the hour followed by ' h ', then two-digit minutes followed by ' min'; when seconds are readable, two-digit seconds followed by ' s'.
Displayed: 12 h 49 min
